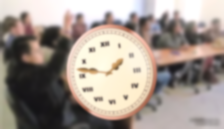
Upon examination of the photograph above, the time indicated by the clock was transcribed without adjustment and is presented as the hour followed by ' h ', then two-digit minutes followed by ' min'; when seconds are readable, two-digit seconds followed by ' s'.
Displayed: 1 h 47 min
